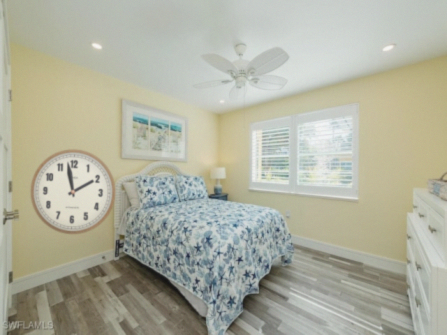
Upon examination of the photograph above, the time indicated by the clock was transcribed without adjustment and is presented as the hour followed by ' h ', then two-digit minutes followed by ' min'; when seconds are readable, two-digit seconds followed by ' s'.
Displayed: 1 h 58 min
